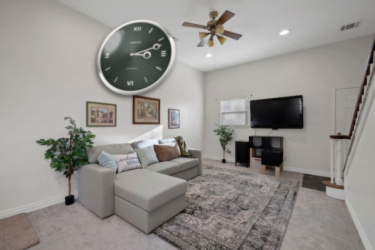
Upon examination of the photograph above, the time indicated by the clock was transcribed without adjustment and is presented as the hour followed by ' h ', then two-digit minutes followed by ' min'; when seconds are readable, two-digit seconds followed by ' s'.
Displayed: 3 h 12 min
